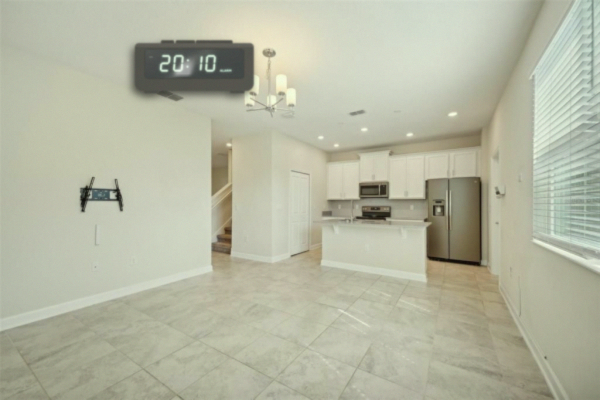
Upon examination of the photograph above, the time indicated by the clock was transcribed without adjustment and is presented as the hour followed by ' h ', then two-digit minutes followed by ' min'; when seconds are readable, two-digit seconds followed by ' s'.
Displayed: 20 h 10 min
